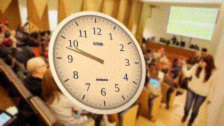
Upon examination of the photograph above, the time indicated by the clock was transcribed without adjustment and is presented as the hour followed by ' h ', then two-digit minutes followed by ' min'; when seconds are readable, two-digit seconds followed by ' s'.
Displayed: 9 h 48 min
